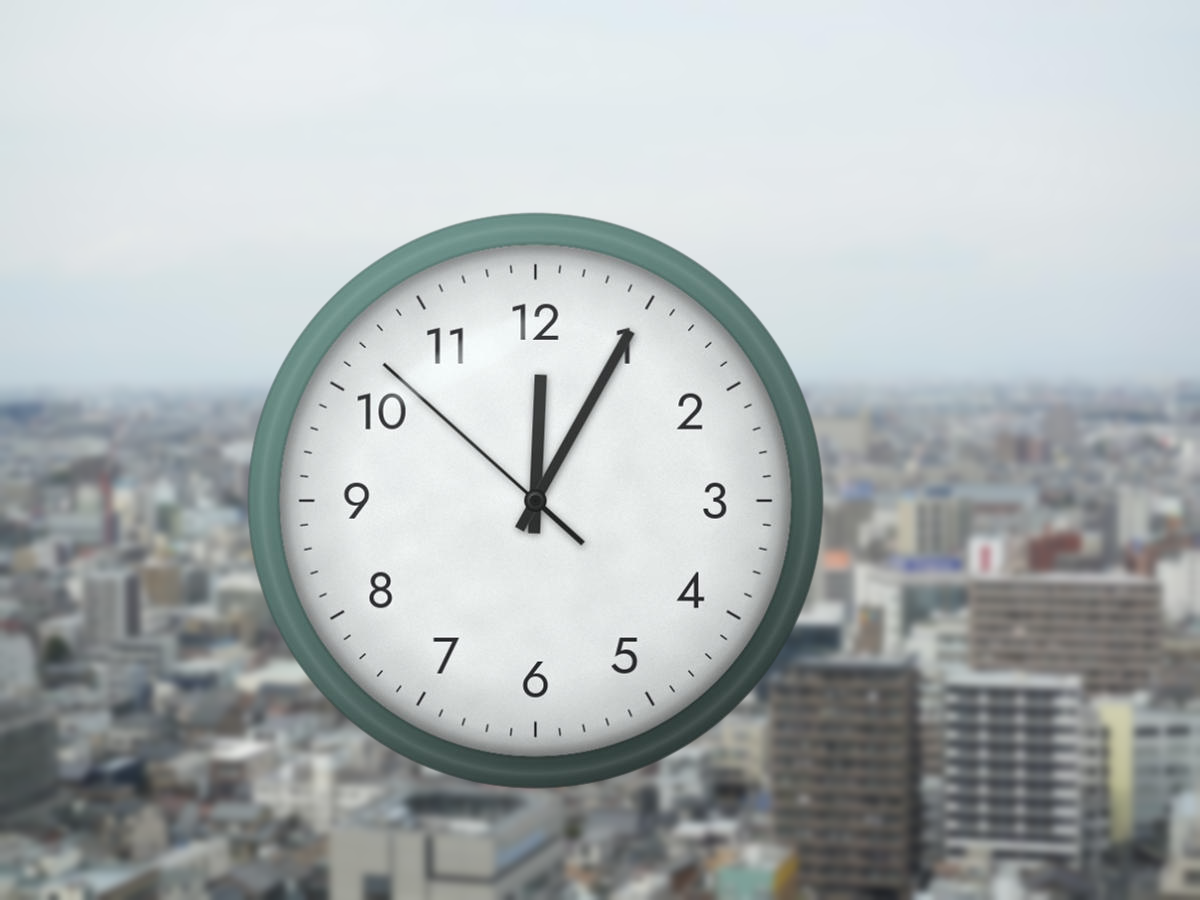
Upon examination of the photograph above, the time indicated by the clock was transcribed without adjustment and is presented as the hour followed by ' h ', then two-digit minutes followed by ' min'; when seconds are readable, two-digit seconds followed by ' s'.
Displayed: 12 h 04 min 52 s
